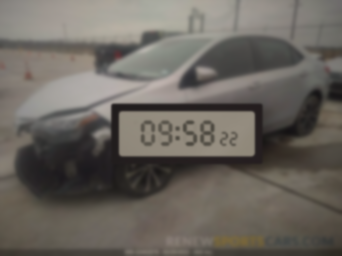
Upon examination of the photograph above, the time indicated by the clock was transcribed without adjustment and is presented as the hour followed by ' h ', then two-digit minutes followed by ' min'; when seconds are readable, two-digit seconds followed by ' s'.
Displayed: 9 h 58 min 22 s
